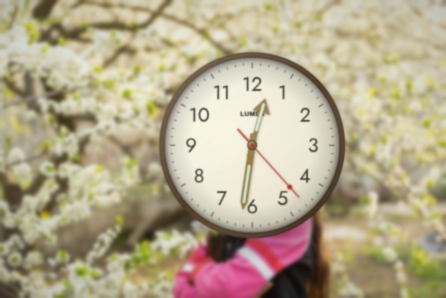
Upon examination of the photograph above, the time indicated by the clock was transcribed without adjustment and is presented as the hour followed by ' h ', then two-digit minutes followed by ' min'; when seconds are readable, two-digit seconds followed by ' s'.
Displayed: 12 h 31 min 23 s
